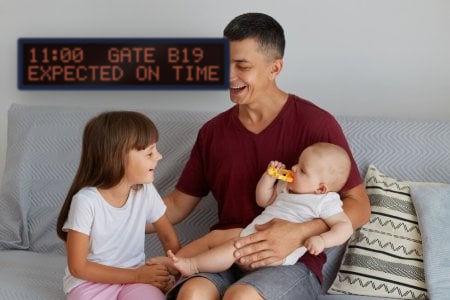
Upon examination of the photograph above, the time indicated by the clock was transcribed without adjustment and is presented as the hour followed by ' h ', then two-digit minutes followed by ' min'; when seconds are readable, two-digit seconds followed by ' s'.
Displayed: 11 h 00 min
